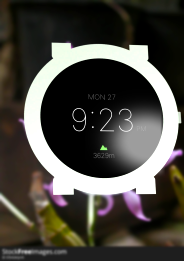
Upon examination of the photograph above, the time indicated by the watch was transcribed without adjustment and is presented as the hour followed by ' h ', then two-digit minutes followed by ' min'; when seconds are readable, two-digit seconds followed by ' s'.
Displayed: 9 h 23 min
